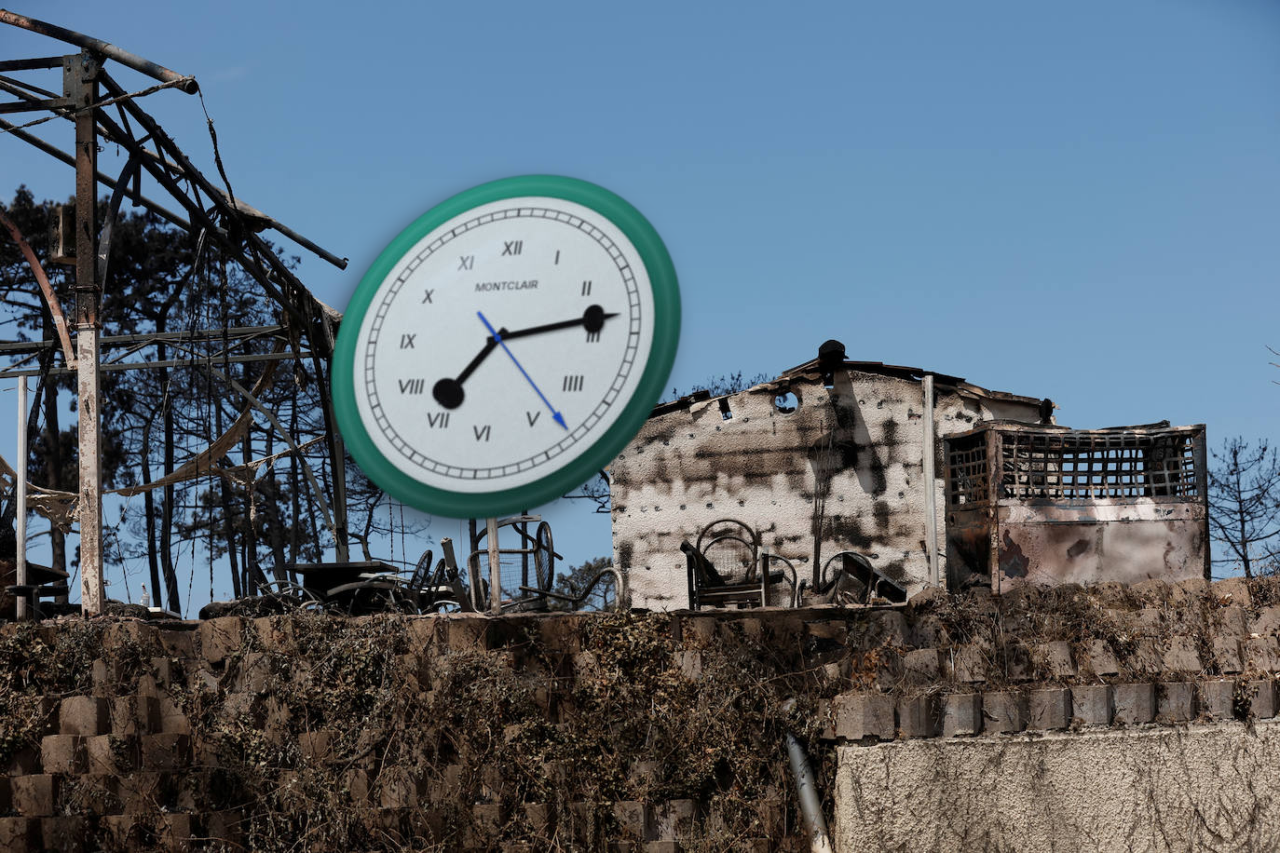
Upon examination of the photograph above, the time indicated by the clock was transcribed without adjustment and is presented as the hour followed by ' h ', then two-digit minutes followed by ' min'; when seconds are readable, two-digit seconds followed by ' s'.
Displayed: 7 h 13 min 23 s
